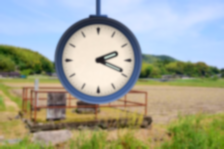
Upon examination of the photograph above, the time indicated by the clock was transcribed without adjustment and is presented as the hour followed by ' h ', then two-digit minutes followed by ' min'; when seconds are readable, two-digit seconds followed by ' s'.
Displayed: 2 h 19 min
